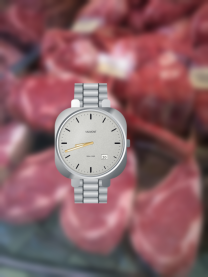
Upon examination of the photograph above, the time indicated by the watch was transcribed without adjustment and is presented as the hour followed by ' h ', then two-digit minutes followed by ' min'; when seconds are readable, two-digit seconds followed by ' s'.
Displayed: 8 h 42 min
